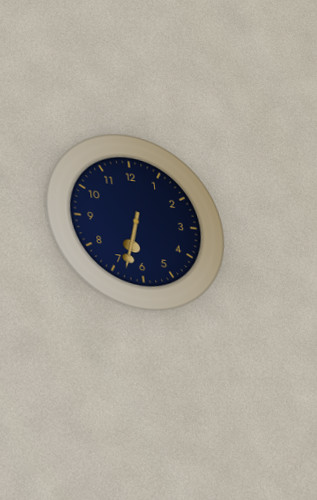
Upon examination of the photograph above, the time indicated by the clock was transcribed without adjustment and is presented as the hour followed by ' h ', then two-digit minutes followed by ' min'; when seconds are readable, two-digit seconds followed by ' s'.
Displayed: 6 h 33 min
